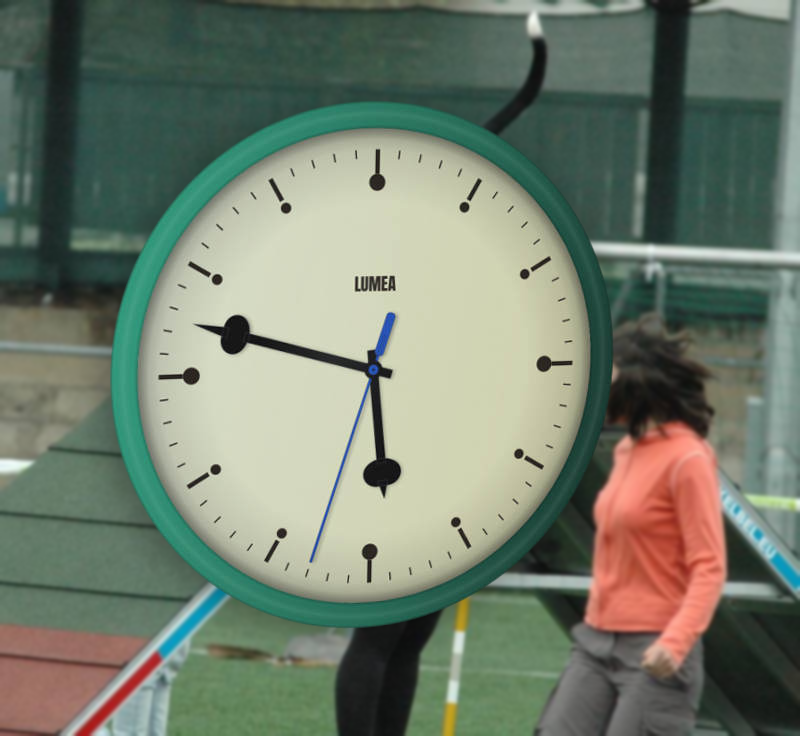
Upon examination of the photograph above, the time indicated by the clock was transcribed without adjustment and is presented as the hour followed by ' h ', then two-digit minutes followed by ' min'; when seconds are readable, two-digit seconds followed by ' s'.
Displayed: 5 h 47 min 33 s
